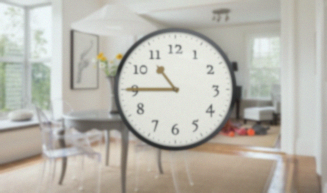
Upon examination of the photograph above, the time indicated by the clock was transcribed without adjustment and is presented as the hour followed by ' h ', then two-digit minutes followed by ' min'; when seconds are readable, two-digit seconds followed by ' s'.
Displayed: 10 h 45 min
